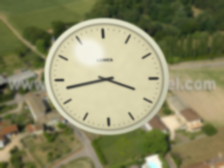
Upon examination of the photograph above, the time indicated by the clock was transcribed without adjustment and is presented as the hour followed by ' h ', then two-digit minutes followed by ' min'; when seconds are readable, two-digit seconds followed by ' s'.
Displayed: 3 h 43 min
